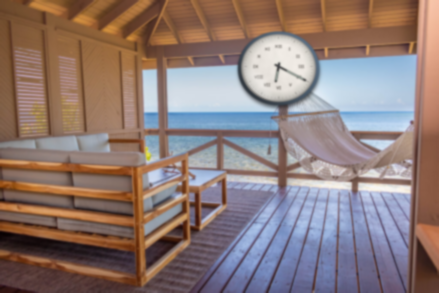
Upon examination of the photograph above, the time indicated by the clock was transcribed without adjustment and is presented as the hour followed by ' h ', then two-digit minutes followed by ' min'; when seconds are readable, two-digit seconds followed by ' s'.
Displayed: 6 h 20 min
